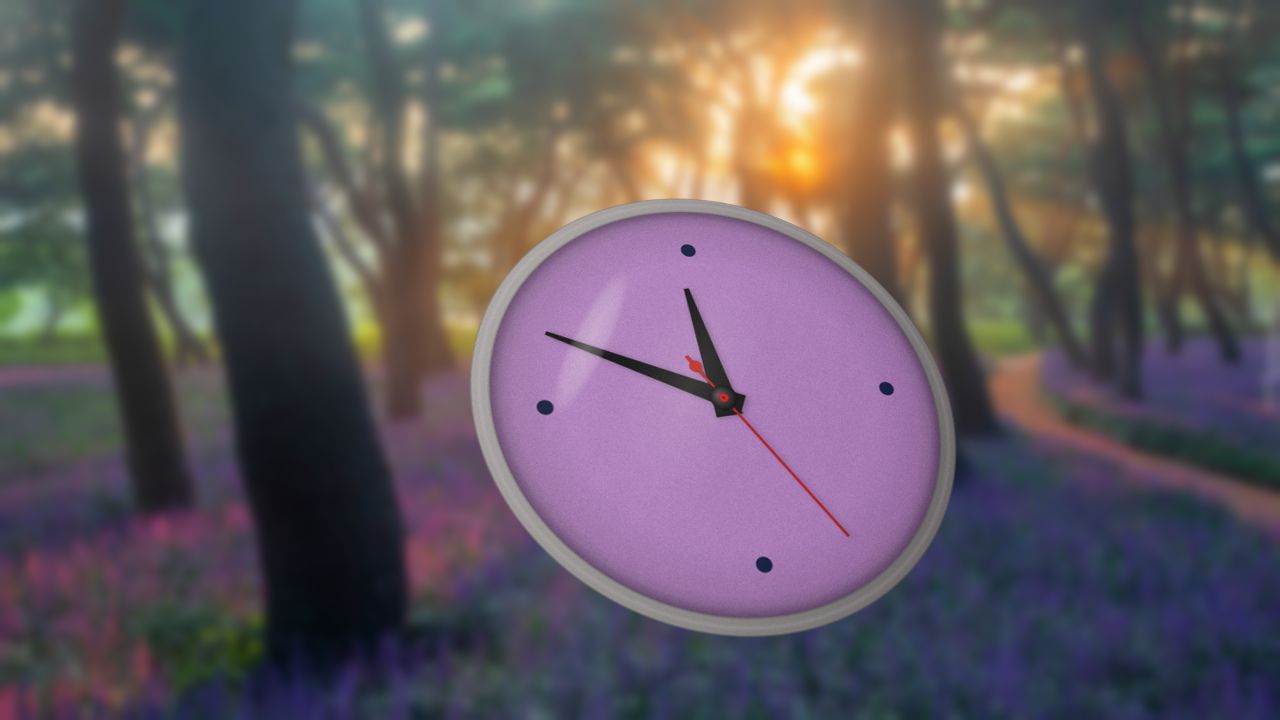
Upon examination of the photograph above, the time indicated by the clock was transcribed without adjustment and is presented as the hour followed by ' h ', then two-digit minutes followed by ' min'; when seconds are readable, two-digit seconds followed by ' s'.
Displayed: 11 h 49 min 25 s
